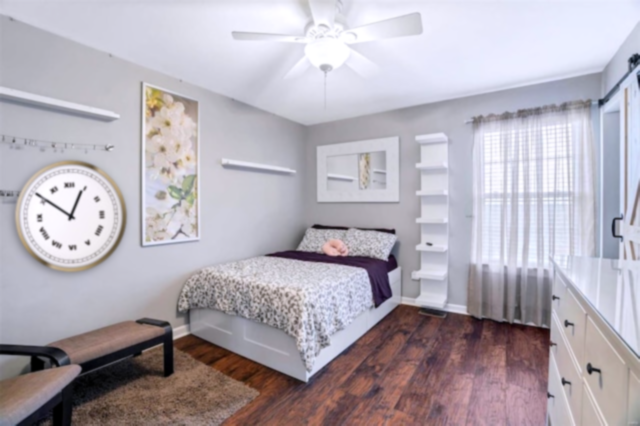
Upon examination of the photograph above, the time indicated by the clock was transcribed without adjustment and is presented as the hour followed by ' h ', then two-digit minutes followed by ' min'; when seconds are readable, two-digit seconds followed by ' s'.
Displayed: 12 h 51 min
